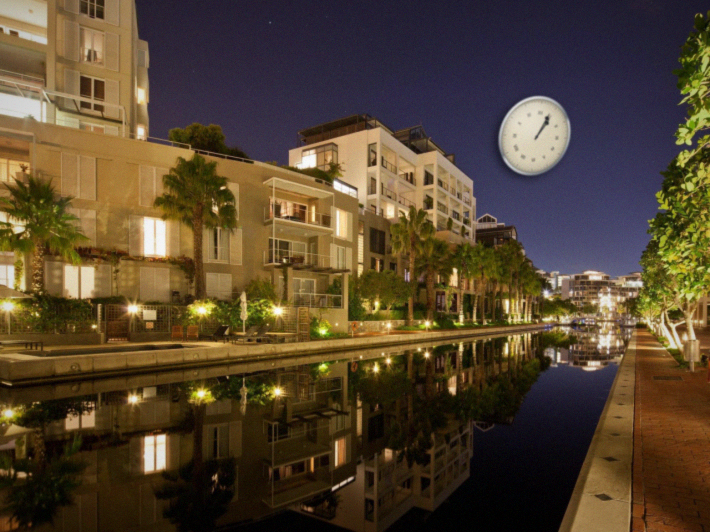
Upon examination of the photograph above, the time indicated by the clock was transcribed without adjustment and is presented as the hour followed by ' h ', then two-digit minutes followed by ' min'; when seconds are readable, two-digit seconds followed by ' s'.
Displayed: 1 h 04 min
